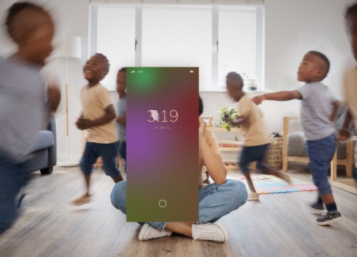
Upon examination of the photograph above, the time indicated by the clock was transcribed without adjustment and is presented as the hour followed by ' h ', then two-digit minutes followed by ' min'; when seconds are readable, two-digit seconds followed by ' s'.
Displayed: 3 h 19 min
